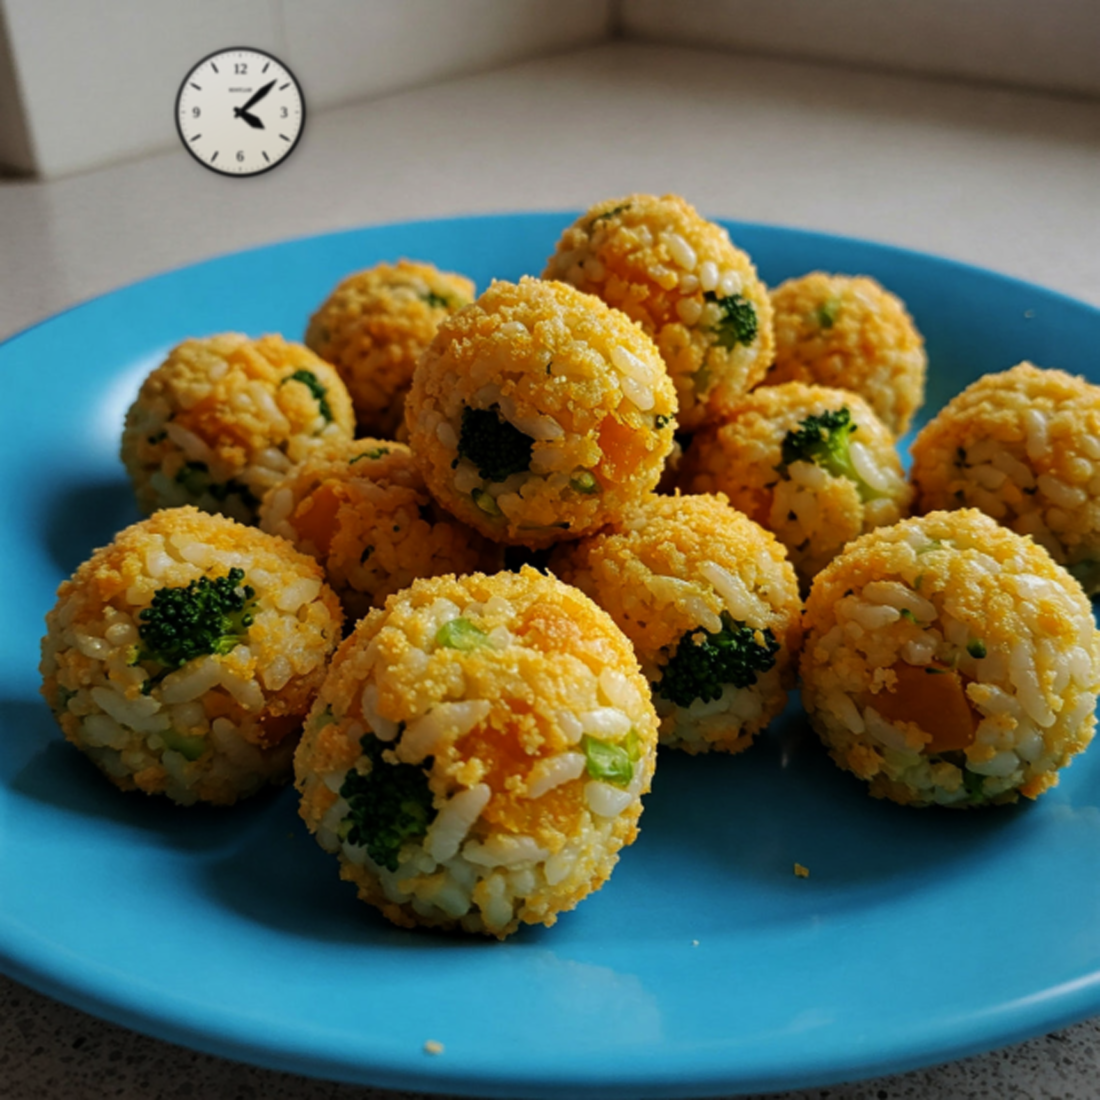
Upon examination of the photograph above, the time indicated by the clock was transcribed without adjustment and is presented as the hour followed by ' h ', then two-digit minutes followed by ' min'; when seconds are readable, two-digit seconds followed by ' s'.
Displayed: 4 h 08 min
